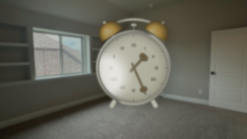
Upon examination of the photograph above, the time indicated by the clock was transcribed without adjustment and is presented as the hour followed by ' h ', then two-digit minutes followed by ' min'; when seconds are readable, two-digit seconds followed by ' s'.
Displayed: 1 h 26 min
